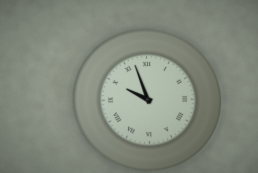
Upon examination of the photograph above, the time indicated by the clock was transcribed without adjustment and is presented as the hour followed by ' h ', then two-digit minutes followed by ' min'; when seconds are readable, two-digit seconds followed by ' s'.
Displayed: 9 h 57 min
